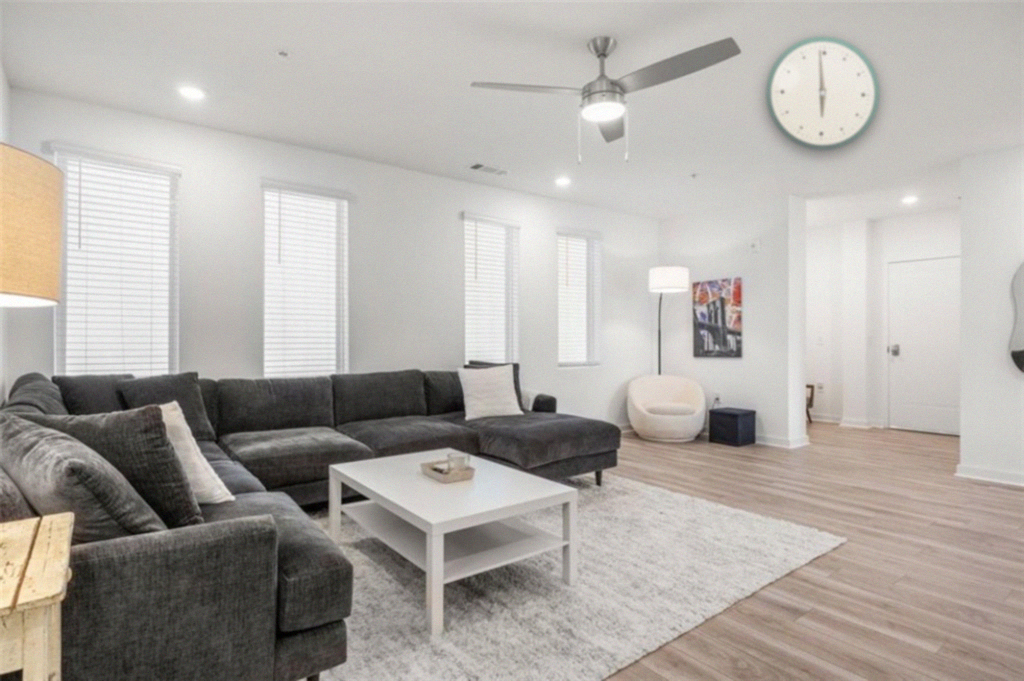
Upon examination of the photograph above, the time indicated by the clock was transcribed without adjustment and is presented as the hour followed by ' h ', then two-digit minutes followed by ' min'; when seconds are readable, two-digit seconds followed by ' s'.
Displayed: 5 h 59 min
